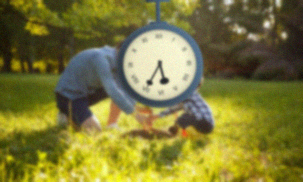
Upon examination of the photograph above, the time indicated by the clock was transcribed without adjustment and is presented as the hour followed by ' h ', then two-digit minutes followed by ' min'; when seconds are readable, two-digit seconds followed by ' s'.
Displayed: 5 h 35 min
